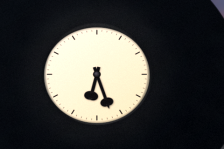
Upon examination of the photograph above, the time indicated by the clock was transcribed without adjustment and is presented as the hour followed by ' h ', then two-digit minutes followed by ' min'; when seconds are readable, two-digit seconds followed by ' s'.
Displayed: 6 h 27 min
